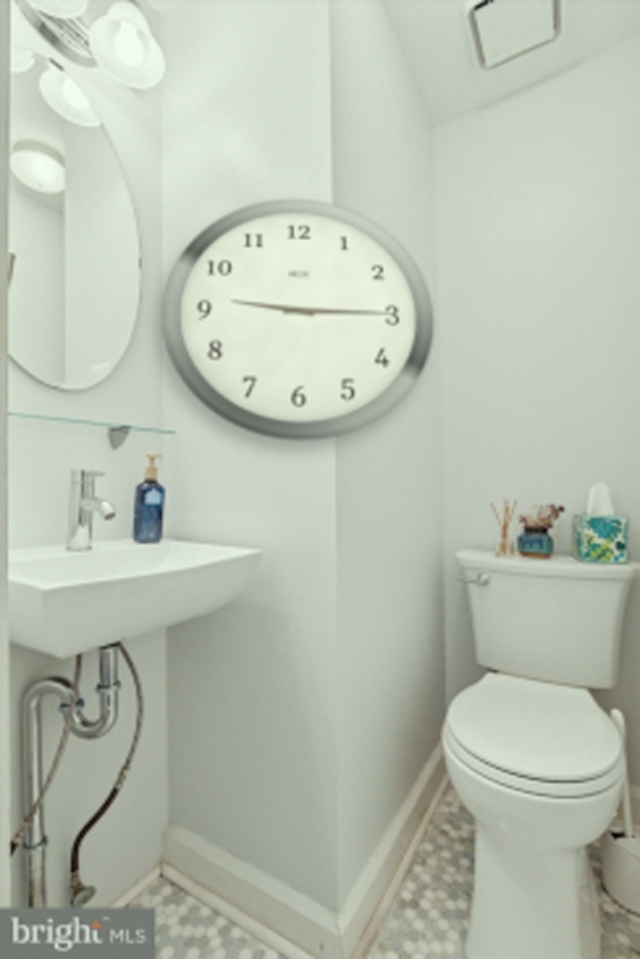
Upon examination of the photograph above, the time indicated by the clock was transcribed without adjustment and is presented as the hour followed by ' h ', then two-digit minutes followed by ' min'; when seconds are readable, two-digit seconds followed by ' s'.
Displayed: 9 h 15 min
